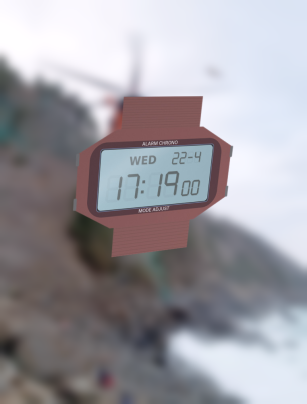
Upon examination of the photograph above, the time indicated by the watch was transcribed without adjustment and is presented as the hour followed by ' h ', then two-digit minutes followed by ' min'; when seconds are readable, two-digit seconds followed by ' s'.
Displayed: 17 h 19 min 00 s
